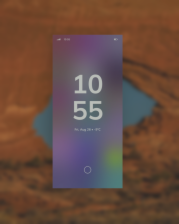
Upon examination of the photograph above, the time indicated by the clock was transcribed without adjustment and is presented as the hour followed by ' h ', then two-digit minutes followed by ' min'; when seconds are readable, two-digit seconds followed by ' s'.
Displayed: 10 h 55 min
